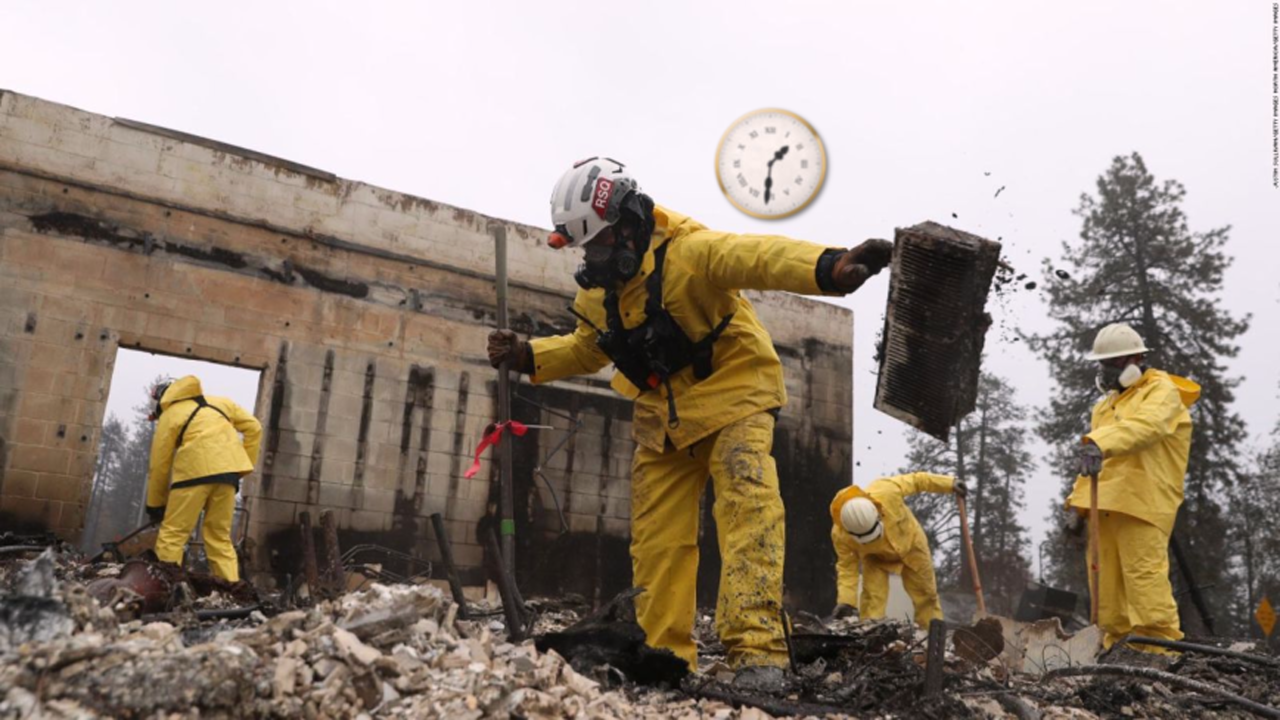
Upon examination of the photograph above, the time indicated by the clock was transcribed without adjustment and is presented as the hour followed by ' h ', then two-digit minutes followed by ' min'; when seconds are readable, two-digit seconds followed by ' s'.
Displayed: 1 h 31 min
